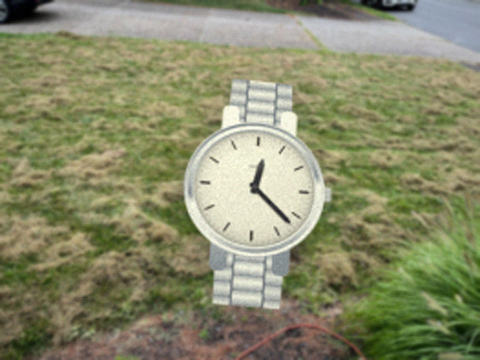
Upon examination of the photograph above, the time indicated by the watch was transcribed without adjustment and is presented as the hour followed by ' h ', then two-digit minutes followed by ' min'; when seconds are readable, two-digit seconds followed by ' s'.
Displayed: 12 h 22 min
